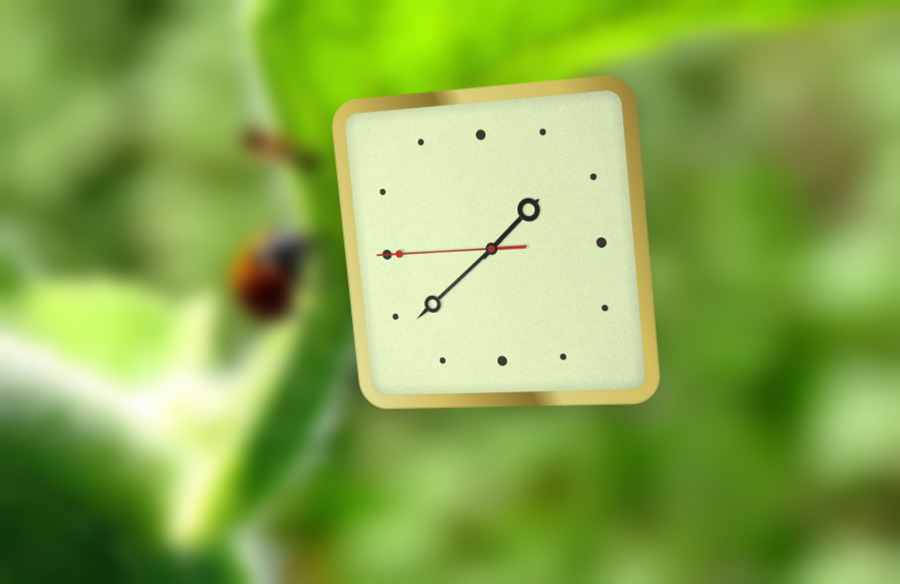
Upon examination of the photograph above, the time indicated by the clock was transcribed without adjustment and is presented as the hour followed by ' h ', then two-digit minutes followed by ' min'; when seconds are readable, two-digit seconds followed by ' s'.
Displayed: 1 h 38 min 45 s
